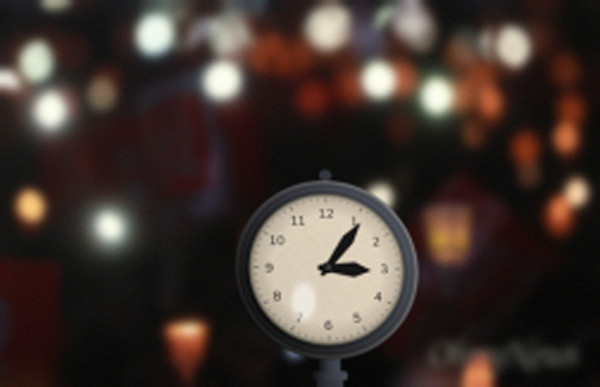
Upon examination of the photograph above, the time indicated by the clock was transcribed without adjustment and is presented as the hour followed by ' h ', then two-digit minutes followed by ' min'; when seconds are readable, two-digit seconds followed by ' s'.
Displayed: 3 h 06 min
